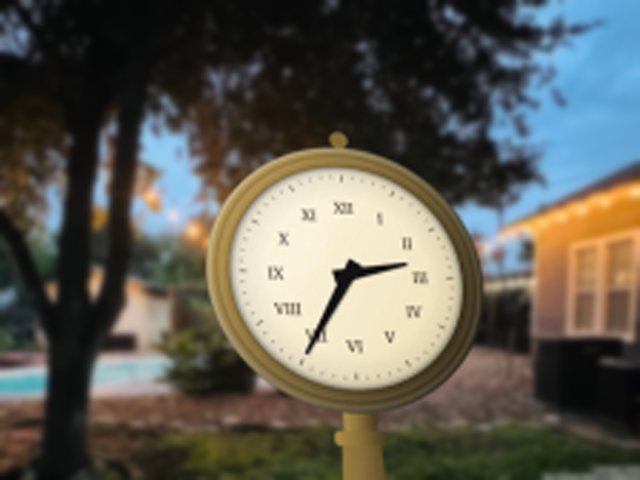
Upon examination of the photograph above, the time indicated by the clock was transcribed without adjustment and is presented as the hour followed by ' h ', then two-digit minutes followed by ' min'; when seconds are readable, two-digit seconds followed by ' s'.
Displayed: 2 h 35 min
